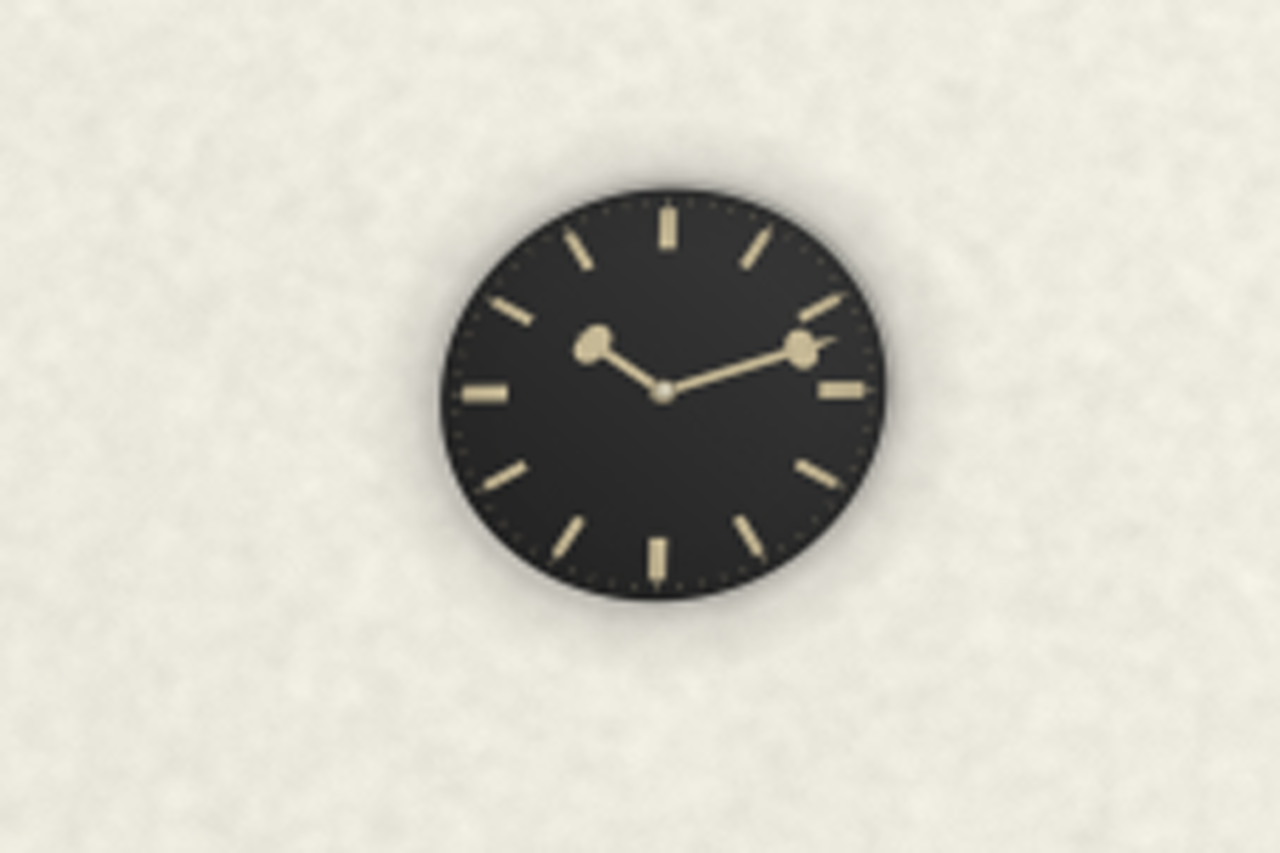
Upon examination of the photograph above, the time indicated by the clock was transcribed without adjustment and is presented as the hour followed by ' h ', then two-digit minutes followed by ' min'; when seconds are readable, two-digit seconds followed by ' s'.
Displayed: 10 h 12 min
